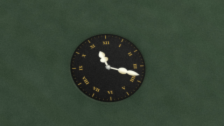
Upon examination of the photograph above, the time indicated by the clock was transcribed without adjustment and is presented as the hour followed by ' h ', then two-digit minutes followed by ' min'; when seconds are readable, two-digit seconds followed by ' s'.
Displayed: 11 h 18 min
